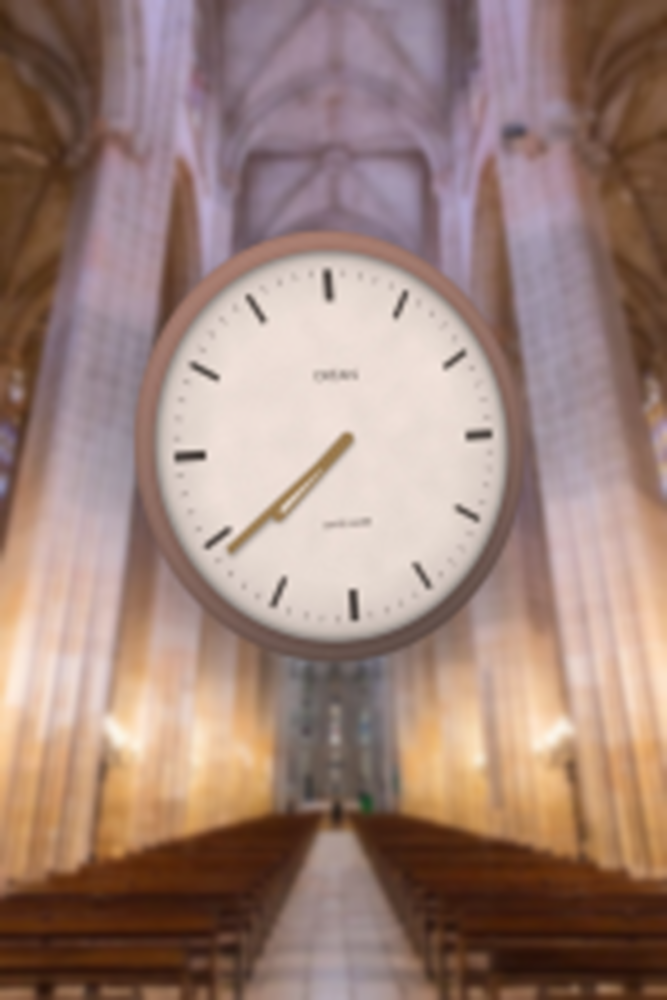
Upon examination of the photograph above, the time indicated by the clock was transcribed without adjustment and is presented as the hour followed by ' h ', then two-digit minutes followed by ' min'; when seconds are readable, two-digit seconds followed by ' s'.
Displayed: 7 h 39 min
